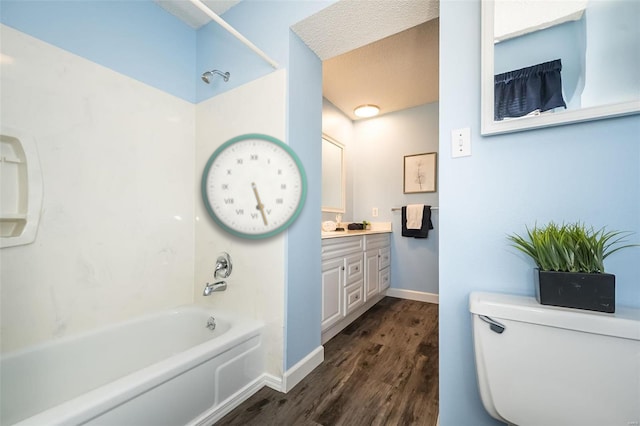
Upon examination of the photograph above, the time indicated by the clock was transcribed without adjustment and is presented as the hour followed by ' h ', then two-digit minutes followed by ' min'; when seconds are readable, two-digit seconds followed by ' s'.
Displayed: 5 h 27 min
